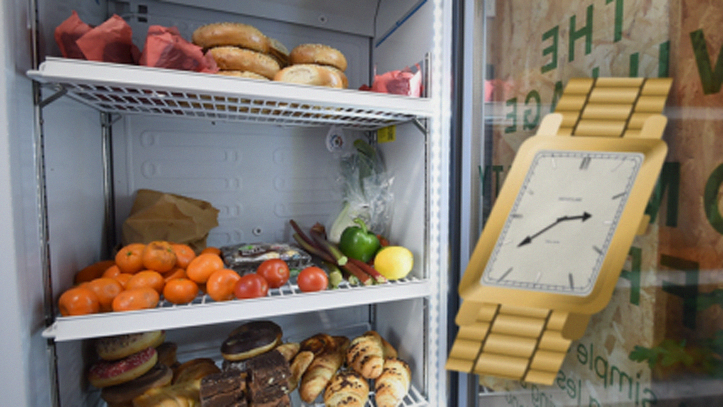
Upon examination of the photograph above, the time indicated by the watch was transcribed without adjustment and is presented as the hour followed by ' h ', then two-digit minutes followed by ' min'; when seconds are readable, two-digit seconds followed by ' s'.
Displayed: 2 h 38 min
